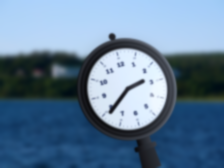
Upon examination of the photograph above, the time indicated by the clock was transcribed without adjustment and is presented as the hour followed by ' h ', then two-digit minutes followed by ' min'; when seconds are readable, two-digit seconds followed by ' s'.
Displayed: 2 h 39 min
